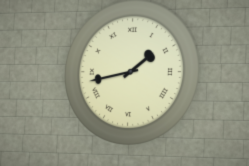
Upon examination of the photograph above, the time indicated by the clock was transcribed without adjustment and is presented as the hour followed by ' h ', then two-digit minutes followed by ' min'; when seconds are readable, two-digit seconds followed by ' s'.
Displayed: 1 h 43 min
